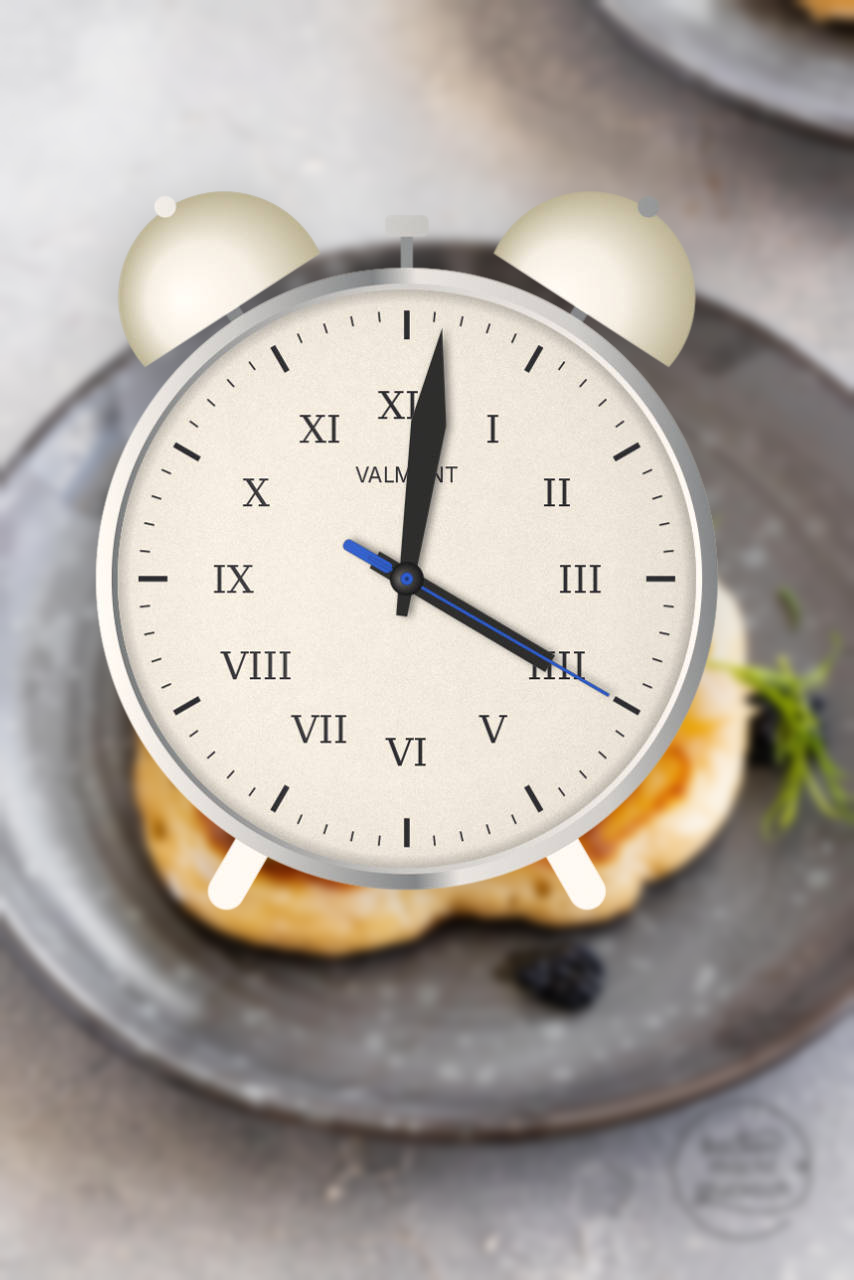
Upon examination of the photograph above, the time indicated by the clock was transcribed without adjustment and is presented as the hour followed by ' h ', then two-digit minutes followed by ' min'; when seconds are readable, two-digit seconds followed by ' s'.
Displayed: 4 h 01 min 20 s
